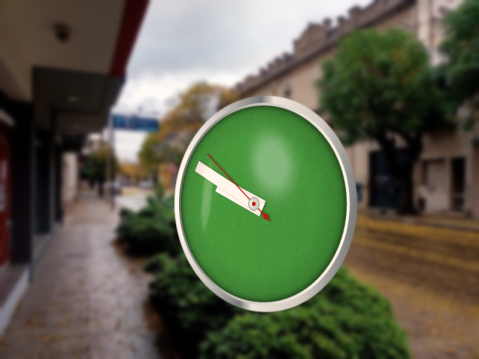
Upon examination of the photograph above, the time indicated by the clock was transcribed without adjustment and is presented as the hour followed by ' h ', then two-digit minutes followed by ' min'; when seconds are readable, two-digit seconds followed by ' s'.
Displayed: 9 h 49 min 52 s
